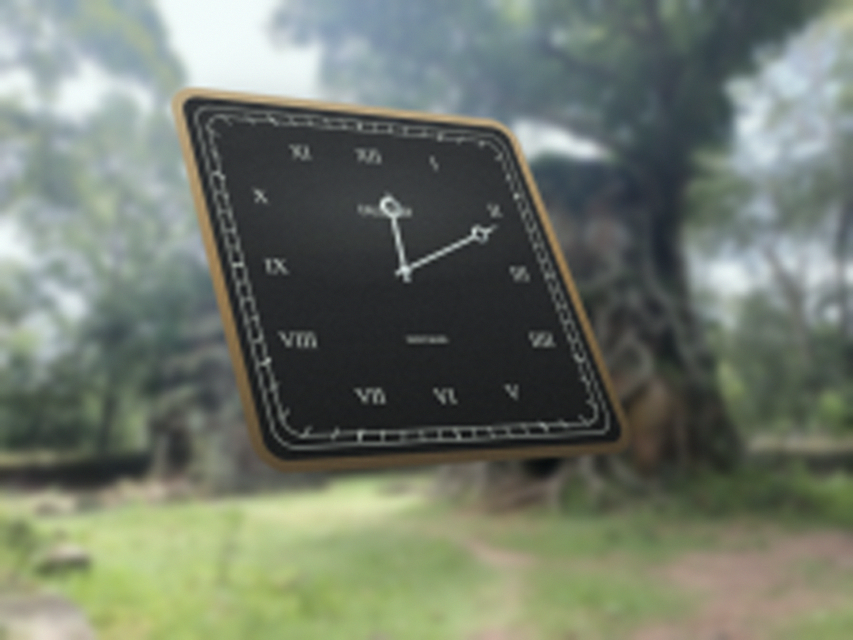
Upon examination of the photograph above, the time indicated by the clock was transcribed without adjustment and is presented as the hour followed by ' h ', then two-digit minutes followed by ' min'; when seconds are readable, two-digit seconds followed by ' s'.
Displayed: 12 h 11 min
